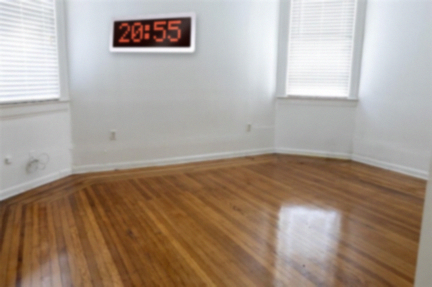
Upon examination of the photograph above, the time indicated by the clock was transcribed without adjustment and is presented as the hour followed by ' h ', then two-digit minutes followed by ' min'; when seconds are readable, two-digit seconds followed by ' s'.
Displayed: 20 h 55 min
